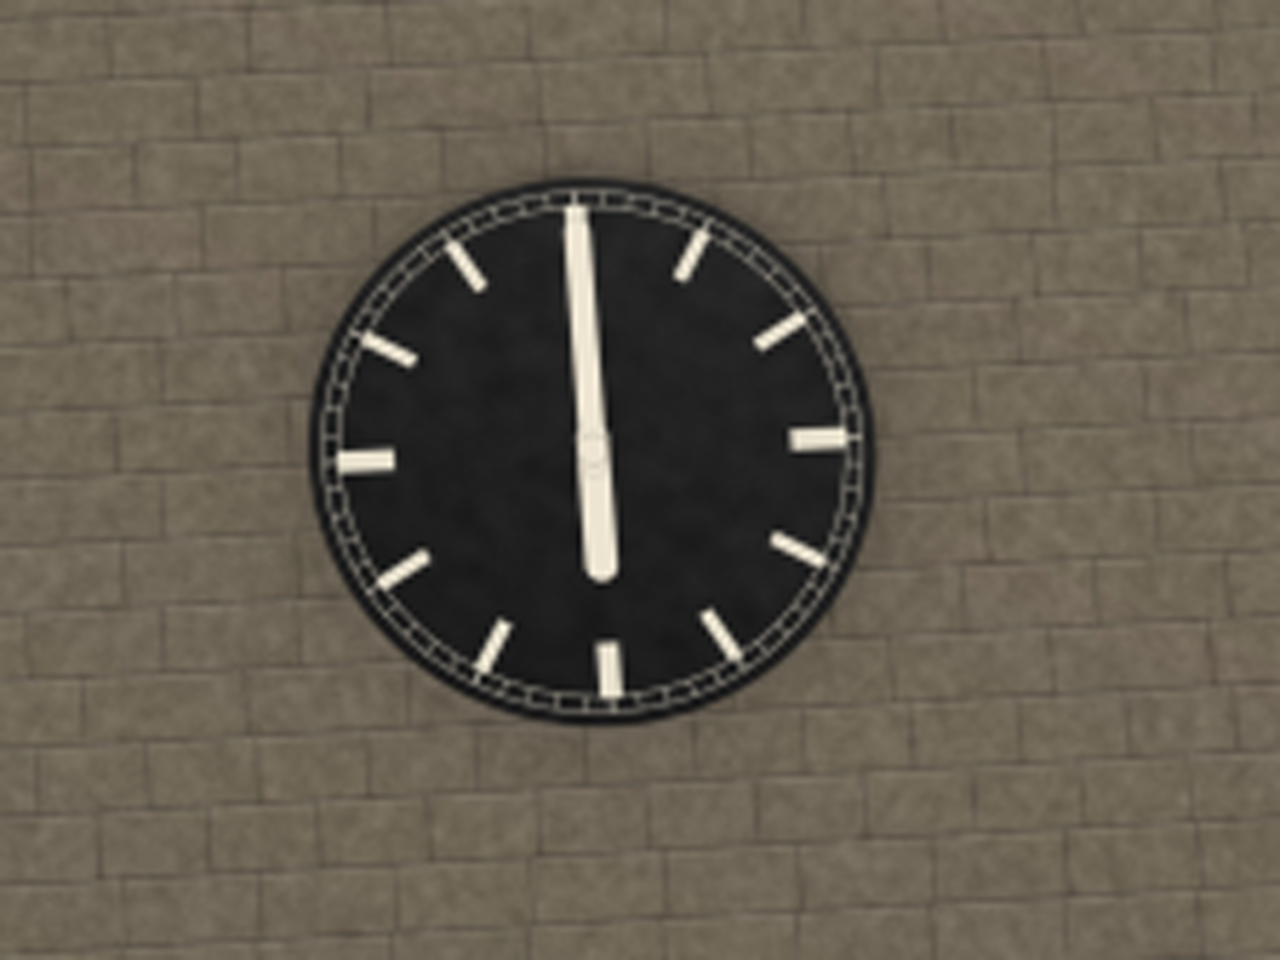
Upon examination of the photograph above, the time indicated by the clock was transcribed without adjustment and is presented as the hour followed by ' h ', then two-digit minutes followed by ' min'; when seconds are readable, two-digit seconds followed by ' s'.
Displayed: 6 h 00 min
